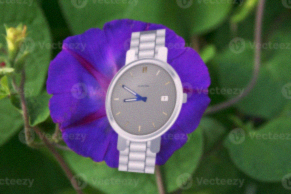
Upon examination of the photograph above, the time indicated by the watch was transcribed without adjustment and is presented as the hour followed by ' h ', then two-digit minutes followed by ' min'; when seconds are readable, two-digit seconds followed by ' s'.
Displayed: 8 h 50 min
